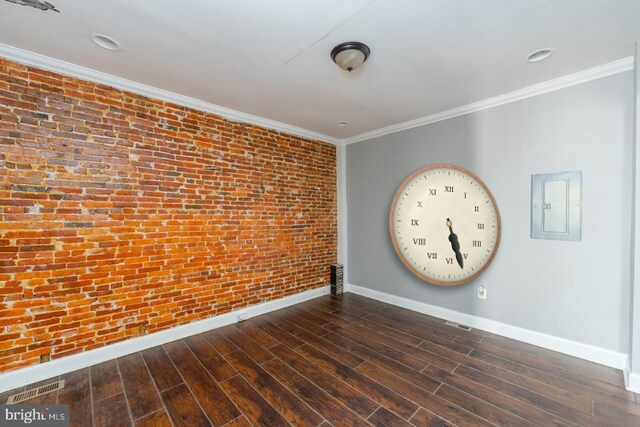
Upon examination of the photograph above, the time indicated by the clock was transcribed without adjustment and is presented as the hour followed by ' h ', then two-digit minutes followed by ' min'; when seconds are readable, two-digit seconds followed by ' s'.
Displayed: 5 h 27 min
